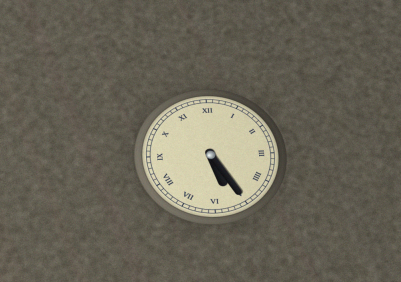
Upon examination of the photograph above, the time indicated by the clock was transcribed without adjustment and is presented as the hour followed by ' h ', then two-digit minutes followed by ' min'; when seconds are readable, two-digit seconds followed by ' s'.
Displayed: 5 h 25 min
